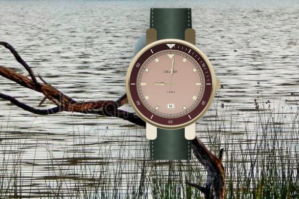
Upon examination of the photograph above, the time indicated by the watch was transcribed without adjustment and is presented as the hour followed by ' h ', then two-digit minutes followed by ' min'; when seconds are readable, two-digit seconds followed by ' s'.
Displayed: 9 h 01 min
